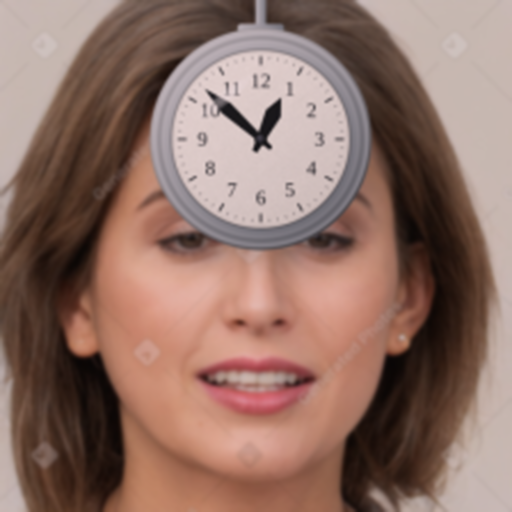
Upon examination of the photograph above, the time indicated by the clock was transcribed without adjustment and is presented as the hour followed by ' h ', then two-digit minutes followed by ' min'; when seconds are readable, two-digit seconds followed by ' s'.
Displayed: 12 h 52 min
